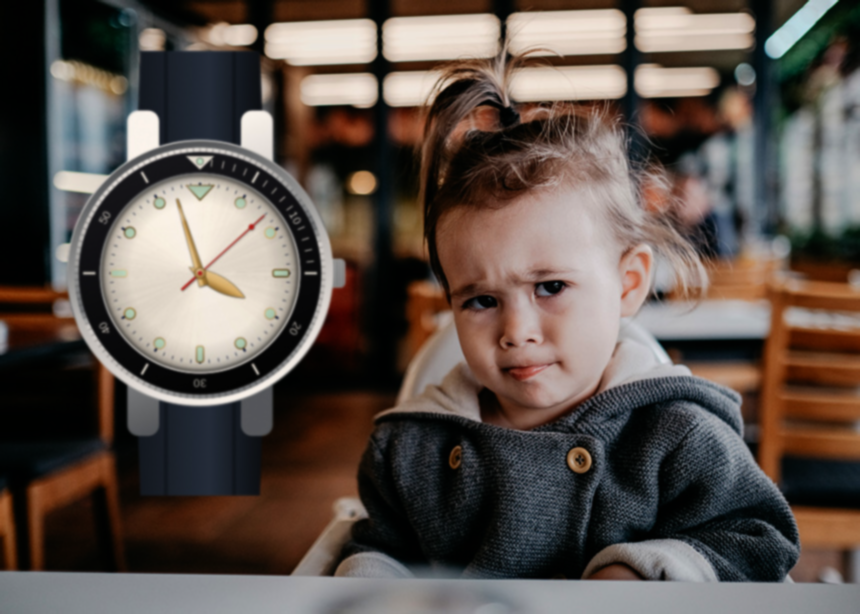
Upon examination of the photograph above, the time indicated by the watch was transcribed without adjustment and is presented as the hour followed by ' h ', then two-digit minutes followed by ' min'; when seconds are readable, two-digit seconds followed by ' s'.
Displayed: 3 h 57 min 08 s
